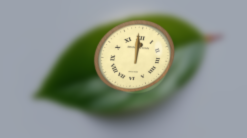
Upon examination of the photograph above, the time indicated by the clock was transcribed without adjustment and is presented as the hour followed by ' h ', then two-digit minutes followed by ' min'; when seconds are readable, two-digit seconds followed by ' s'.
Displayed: 11 h 59 min
